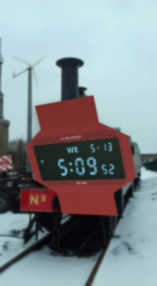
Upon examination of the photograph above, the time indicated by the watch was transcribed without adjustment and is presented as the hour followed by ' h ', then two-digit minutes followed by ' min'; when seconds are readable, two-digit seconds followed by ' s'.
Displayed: 5 h 09 min
